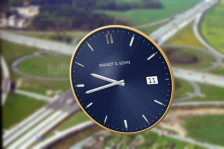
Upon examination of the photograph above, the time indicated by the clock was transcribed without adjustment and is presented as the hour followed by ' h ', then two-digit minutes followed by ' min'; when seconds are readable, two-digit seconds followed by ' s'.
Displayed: 9 h 43 min
